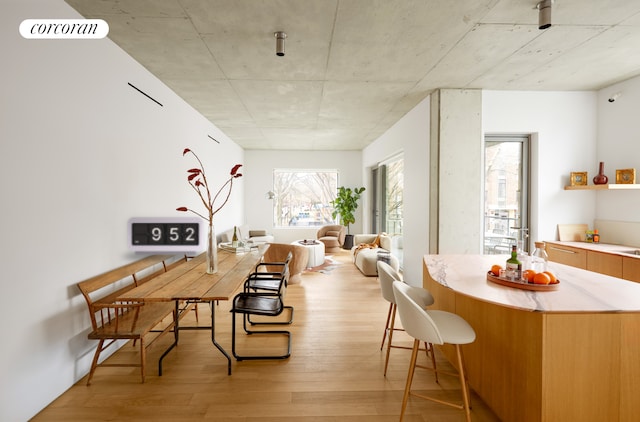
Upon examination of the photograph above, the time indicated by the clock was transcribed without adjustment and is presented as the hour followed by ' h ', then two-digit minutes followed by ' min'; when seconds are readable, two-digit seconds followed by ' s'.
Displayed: 9 h 52 min
